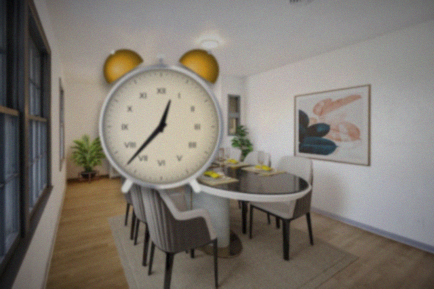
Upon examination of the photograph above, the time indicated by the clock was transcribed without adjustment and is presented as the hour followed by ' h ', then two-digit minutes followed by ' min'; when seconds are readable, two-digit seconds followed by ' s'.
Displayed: 12 h 37 min
